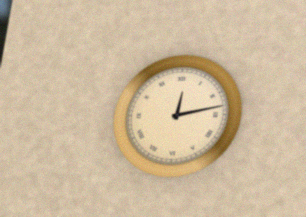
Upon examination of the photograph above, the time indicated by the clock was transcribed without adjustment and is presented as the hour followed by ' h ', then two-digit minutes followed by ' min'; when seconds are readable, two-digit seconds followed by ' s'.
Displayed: 12 h 13 min
